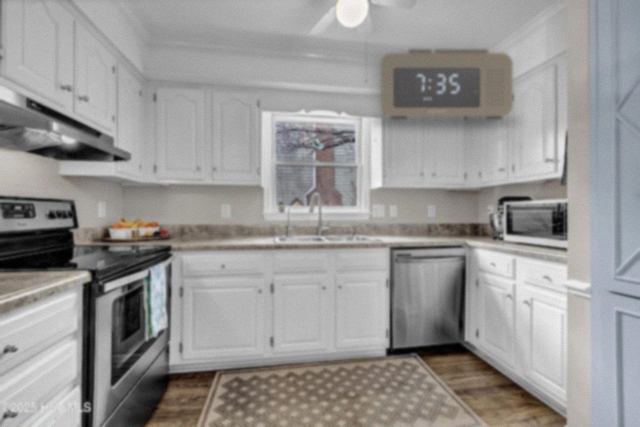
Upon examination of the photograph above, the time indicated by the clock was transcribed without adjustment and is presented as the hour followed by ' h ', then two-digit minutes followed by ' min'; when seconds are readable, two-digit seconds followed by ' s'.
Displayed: 7 h 35 min
